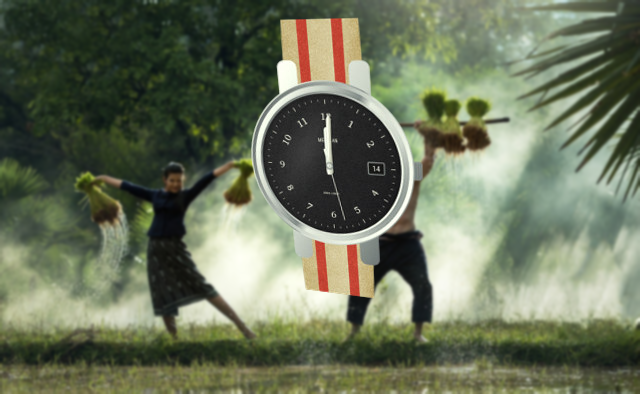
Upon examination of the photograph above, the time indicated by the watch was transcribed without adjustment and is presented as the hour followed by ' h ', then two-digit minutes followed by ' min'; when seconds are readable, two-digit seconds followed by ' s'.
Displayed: 12 h 00 min 28 s
